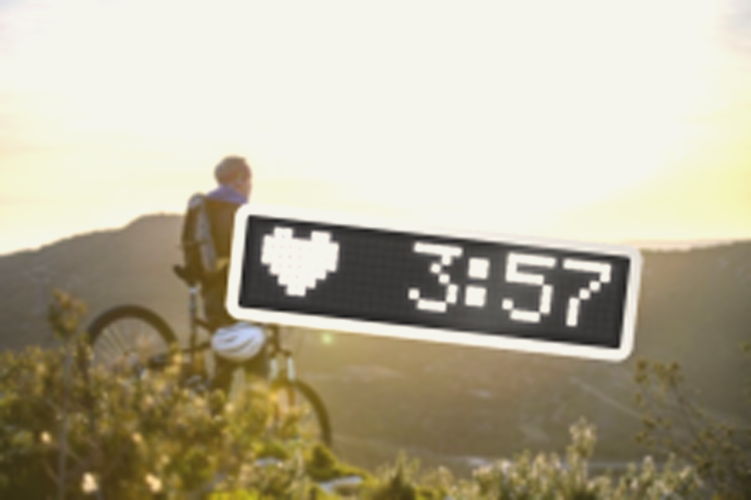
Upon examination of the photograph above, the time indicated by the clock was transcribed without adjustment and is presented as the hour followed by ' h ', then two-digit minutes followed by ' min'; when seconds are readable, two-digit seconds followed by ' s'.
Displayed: 3 h 57 min
